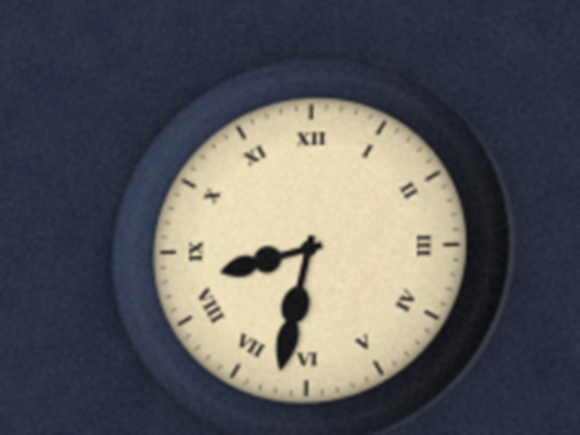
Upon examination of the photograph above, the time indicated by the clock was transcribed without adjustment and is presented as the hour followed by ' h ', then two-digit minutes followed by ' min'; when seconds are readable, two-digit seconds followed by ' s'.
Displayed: 8 h 32 min
